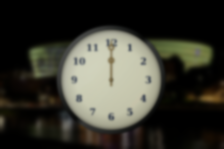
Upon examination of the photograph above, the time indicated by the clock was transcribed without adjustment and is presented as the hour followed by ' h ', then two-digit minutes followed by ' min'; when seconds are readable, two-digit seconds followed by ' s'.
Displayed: 12 h 00 min
